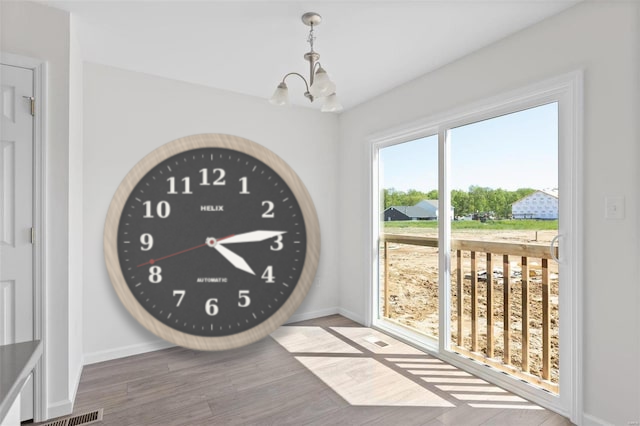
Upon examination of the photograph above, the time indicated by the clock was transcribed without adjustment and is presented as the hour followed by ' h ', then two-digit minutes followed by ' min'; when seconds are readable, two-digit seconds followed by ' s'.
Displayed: 4 h 13 min 42 s
